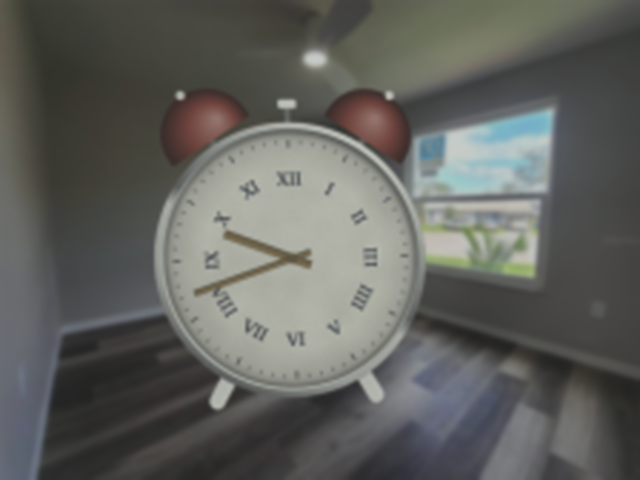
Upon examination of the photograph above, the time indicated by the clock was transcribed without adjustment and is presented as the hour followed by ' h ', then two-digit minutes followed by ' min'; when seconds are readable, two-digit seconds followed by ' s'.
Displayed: 9 h 42 min
